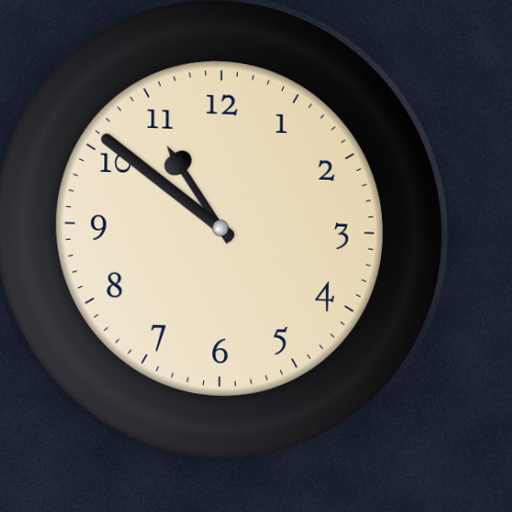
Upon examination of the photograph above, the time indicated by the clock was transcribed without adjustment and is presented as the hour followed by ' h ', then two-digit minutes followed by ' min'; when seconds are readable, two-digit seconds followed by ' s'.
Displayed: 10 h 51 min
